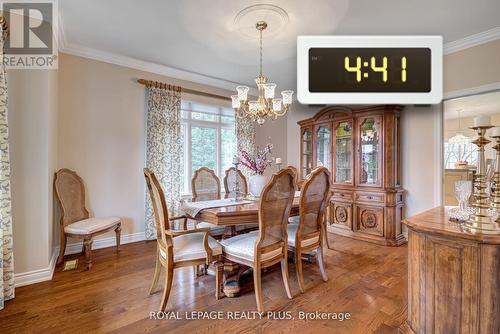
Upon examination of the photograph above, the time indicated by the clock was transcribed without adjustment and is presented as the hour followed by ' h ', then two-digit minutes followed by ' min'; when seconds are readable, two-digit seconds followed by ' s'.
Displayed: 4 h 41 min
